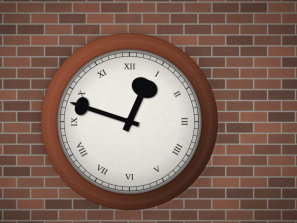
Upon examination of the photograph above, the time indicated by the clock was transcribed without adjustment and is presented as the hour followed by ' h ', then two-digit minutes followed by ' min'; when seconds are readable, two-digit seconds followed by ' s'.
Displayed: 12 h 48 min
